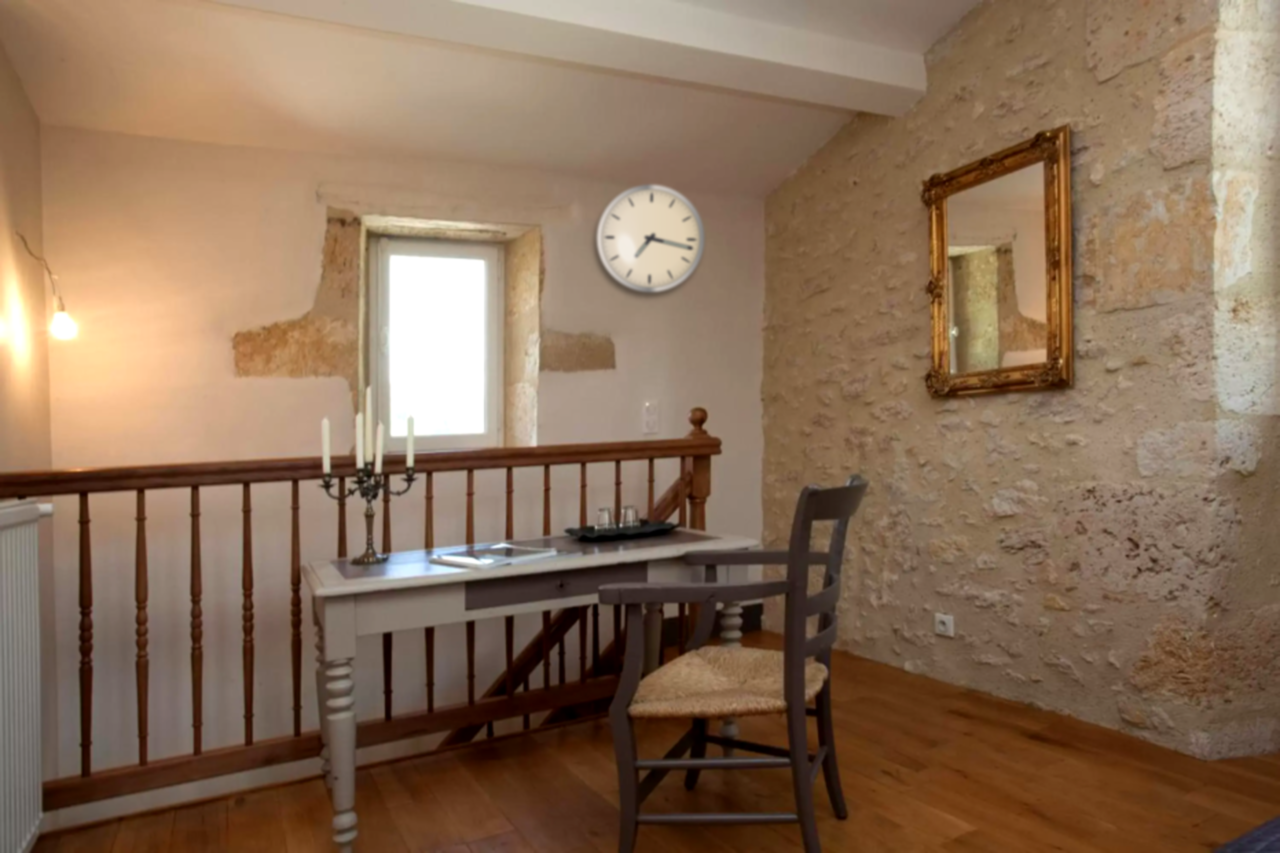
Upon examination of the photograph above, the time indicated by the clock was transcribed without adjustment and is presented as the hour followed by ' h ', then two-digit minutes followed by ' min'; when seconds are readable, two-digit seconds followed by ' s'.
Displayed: 7 h 17 min
